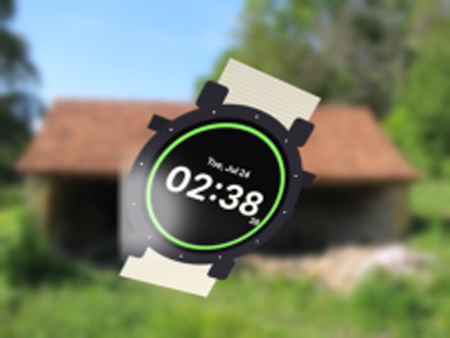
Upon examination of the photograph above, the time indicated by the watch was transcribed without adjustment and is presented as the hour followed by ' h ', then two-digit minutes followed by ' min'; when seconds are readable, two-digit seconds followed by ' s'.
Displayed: 2 h 38 min
